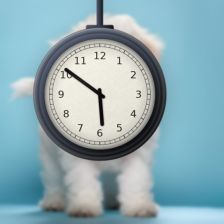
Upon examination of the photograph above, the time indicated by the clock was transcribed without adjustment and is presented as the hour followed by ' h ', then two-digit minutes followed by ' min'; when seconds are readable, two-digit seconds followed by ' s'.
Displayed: 5 h 51 min
